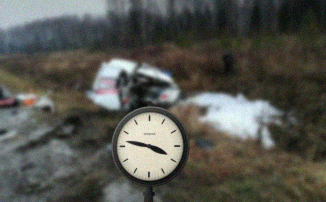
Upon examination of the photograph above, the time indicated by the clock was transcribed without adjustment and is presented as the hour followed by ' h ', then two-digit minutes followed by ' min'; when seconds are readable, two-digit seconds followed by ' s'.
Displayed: 3 h 47 min
